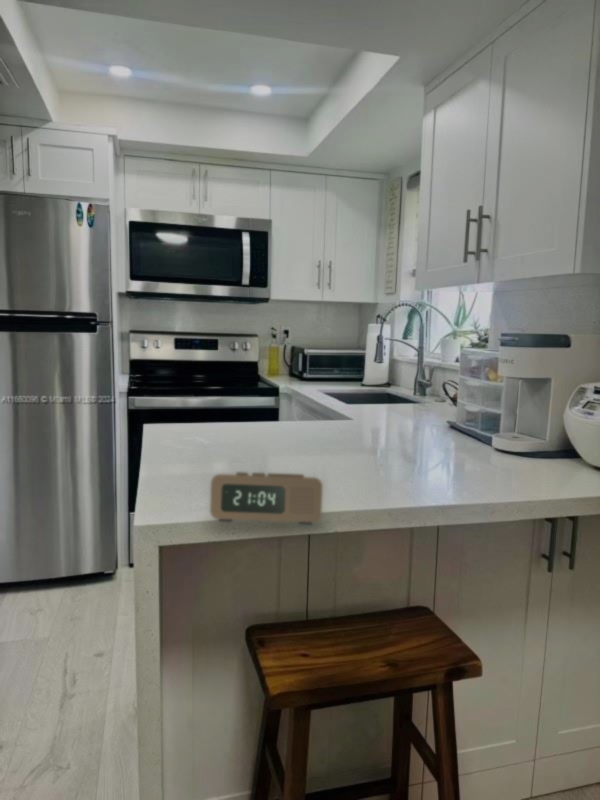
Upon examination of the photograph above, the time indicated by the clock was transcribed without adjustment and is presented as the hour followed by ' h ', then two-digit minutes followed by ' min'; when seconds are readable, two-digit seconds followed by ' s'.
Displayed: 21 h 04 min
